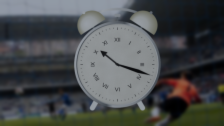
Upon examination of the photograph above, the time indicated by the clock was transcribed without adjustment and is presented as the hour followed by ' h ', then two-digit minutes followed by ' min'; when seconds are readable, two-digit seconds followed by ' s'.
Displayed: 10 h 18 min
